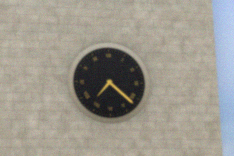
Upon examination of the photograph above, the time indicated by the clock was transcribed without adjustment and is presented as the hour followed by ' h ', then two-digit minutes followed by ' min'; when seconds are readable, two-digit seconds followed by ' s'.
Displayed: 7 h 22 min
